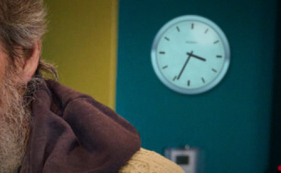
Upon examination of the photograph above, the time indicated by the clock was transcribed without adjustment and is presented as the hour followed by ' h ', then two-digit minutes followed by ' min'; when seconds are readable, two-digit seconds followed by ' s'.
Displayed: 3 h 34 min
